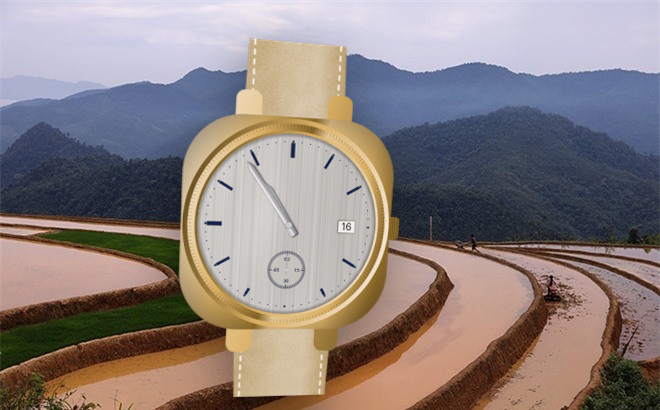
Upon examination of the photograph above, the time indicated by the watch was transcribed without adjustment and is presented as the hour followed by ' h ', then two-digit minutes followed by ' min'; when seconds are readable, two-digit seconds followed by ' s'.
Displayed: 10 h 54 min
